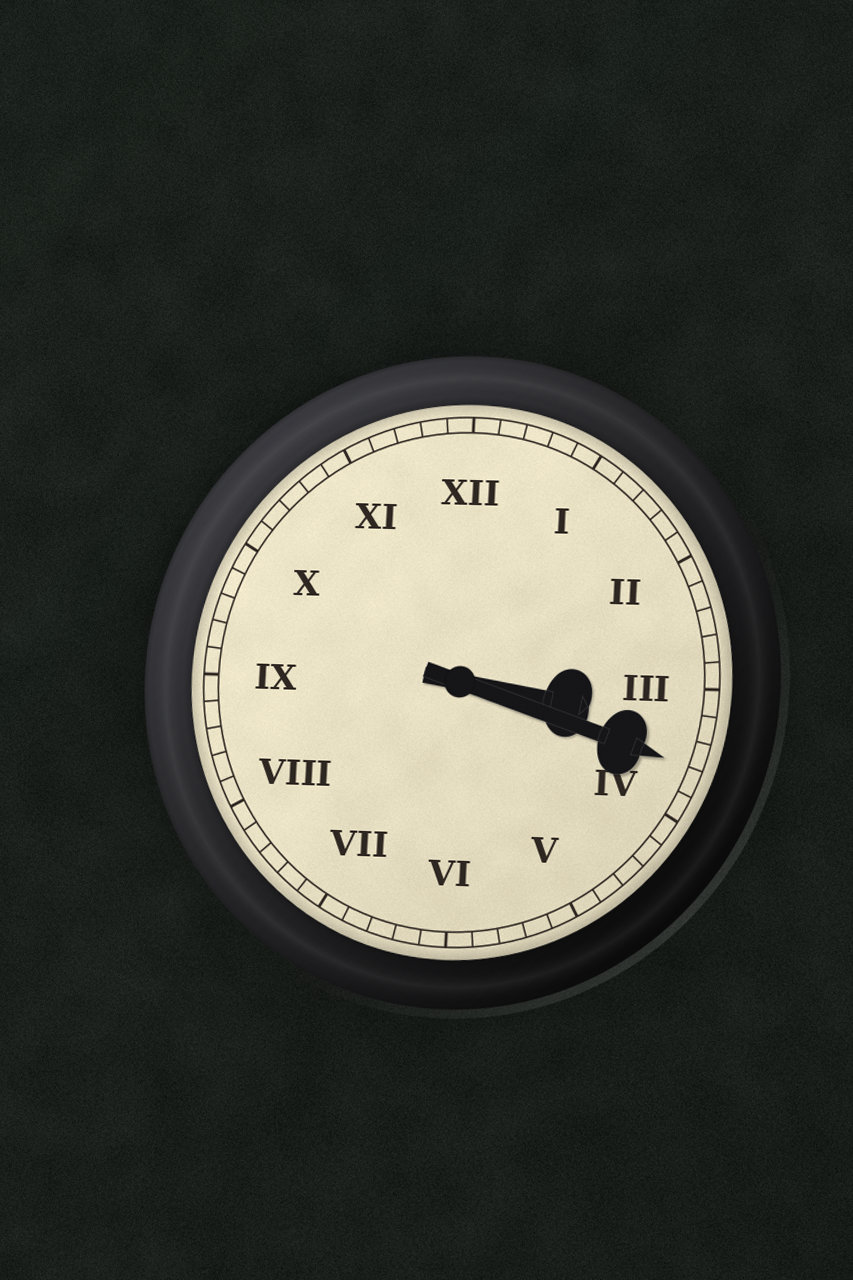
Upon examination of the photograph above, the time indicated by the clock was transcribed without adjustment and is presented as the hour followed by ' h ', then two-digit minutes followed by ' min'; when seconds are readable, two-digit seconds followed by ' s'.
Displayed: 3 h 18 min
